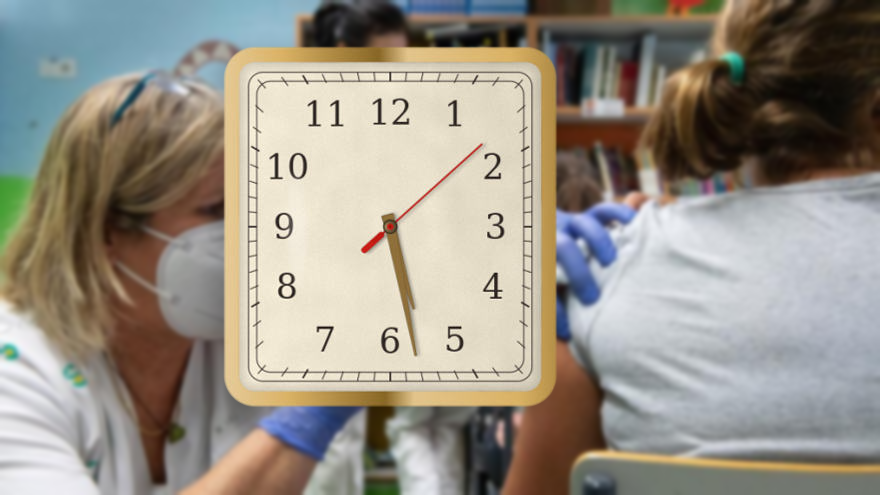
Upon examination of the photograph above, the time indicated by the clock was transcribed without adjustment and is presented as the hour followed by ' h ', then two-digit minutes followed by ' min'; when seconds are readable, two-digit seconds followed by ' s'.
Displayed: 5 h 28 min 08 s
